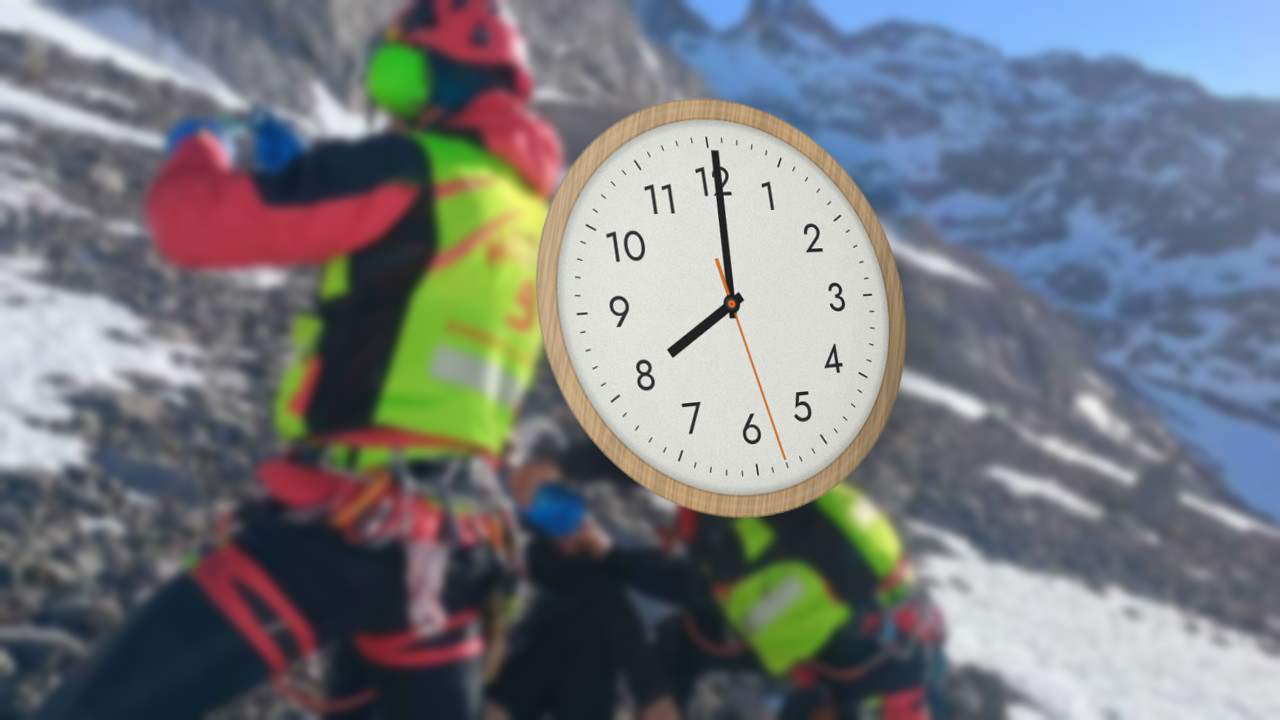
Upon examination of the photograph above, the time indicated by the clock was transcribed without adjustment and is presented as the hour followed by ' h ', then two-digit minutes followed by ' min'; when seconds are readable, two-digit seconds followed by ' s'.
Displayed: 8 h 00 min 28 s
